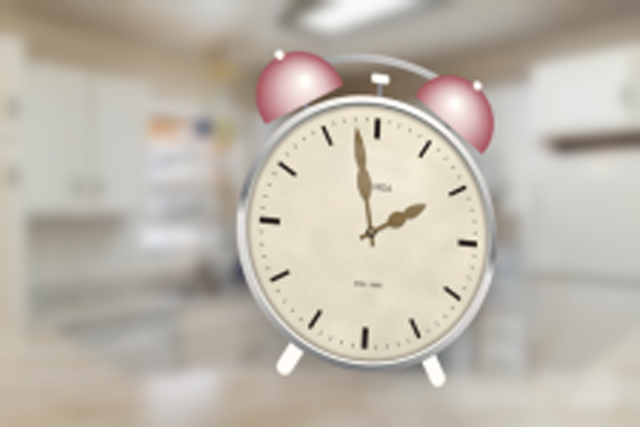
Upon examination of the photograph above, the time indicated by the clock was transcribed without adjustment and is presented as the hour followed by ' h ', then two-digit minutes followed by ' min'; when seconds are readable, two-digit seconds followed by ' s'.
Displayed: 1 h 58 min
